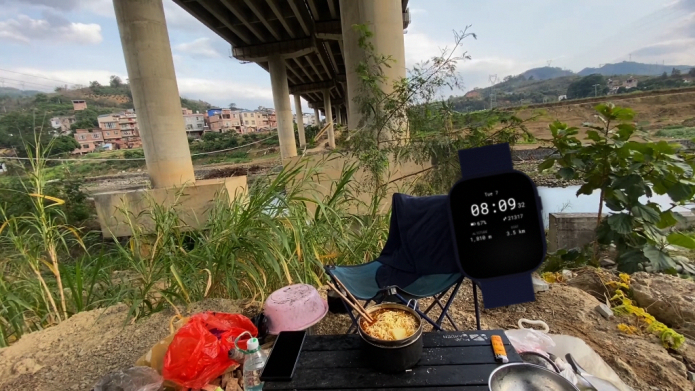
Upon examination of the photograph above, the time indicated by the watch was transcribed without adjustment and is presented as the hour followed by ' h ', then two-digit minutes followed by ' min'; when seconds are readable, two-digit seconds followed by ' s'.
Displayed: 8 h 09 min
